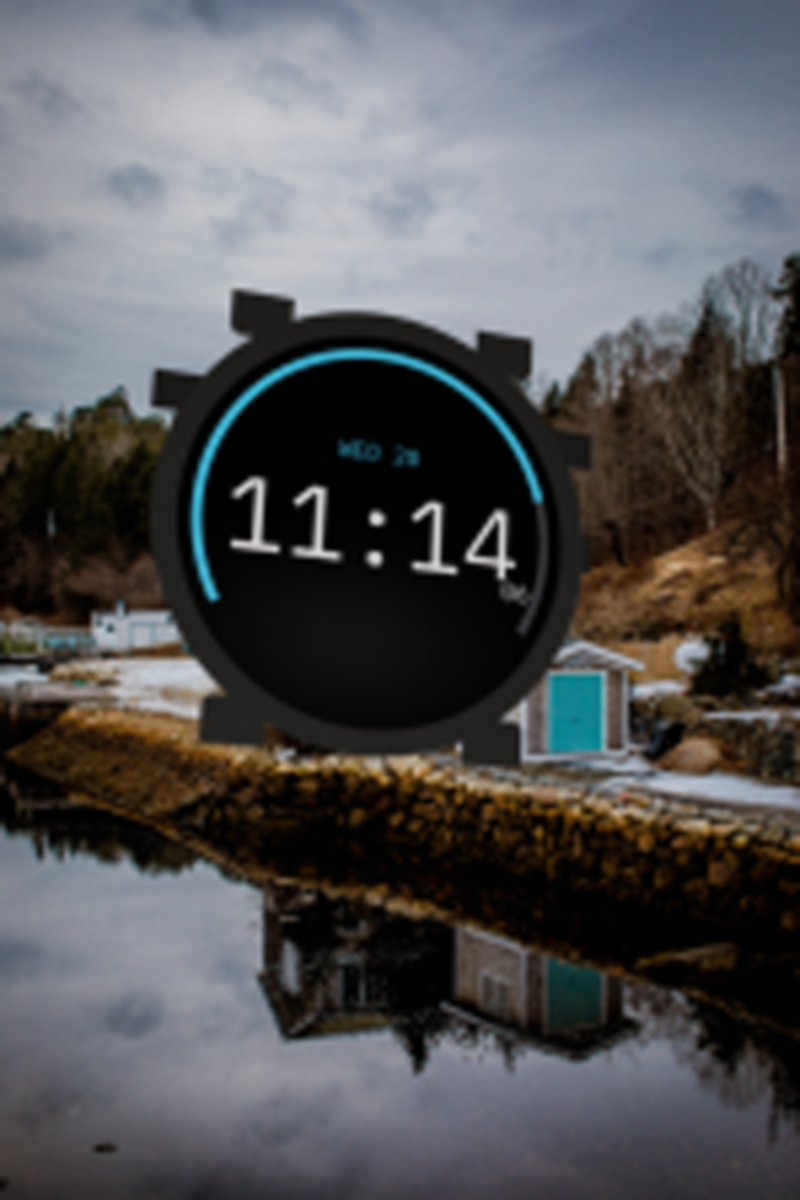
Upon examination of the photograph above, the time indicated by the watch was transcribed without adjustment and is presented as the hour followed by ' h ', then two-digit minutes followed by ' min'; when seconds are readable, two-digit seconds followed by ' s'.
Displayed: 11 h 14 min
